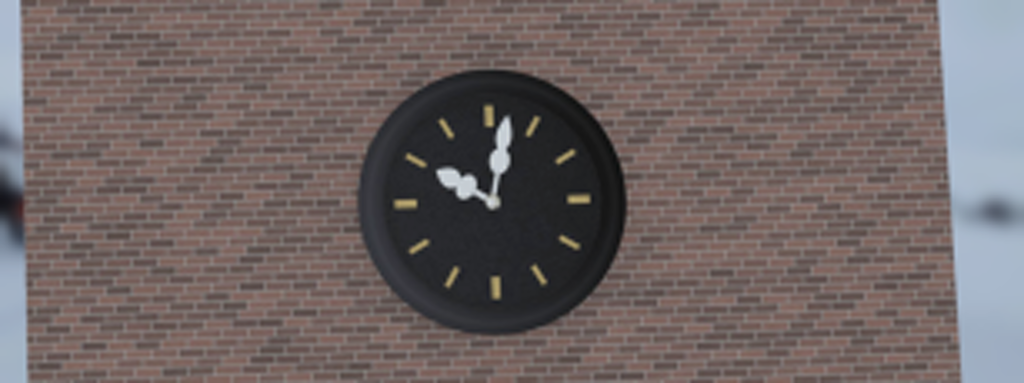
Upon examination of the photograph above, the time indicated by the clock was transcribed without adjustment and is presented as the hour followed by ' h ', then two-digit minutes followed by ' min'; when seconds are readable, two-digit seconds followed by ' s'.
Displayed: 10 h 02 min
